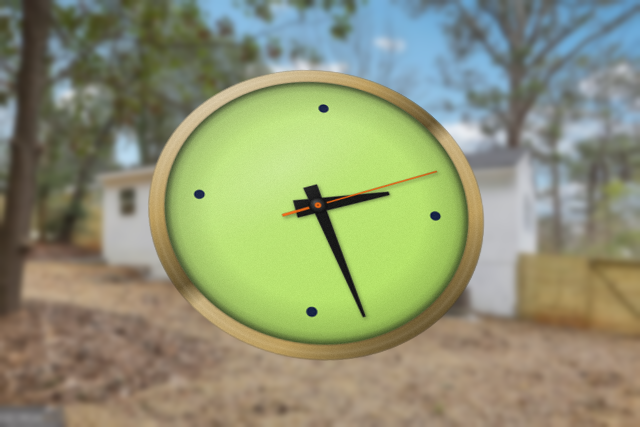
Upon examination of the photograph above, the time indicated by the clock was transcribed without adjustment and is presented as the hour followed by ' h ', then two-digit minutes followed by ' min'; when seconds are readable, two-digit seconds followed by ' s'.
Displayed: 2 h 26 min 11 s
